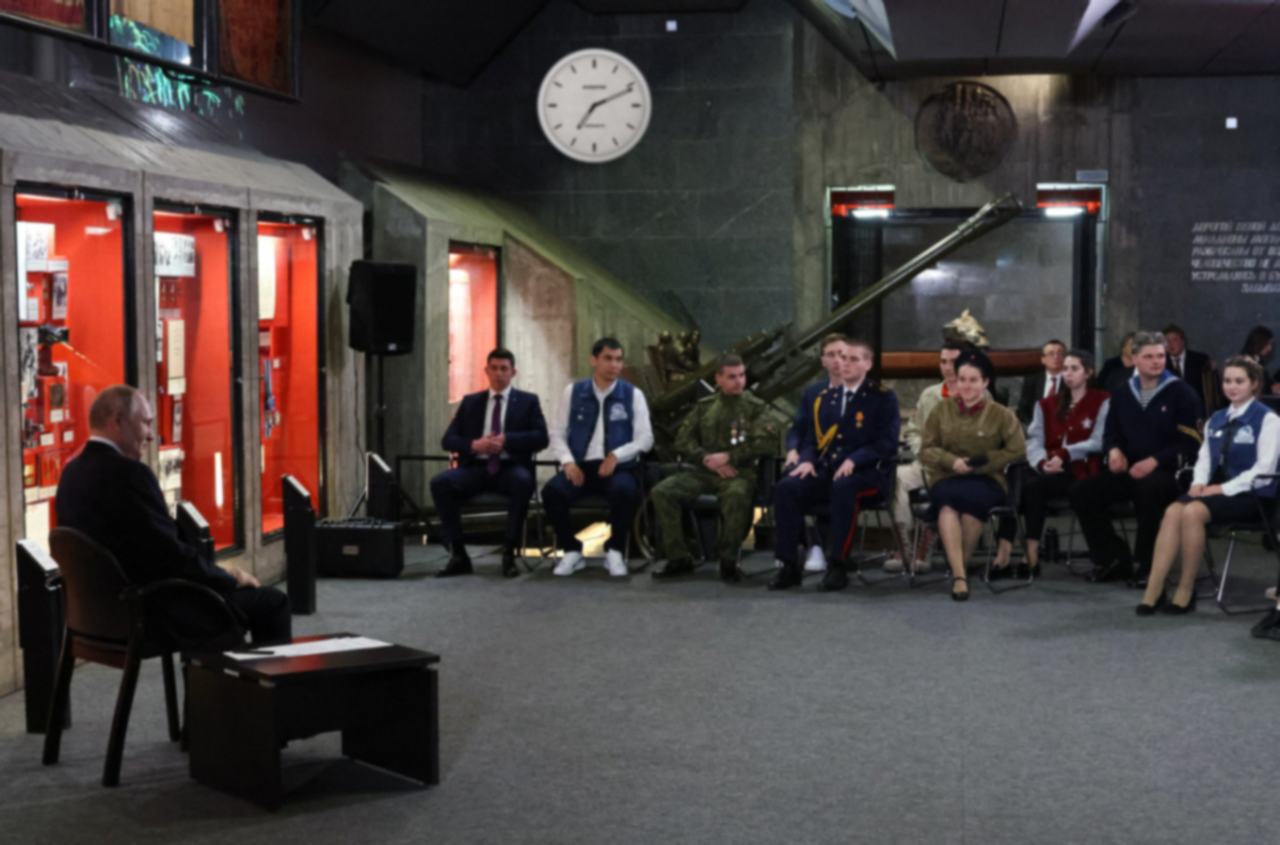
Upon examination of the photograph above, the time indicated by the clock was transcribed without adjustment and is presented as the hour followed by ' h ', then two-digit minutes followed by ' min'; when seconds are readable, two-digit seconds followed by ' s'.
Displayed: 7 h 11 min
